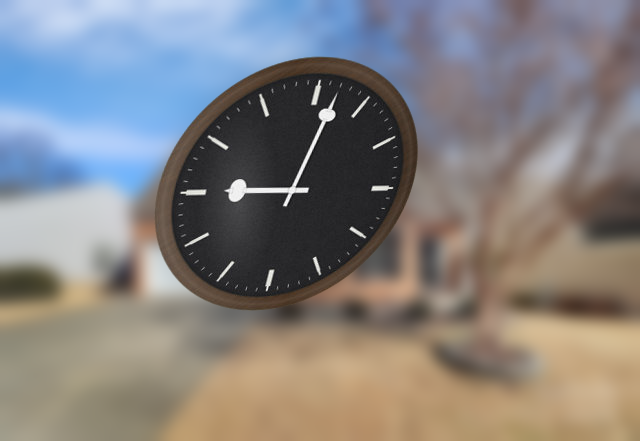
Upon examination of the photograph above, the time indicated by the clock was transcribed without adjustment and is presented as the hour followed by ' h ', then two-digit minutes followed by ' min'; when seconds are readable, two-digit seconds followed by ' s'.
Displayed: 9 h 02 min
